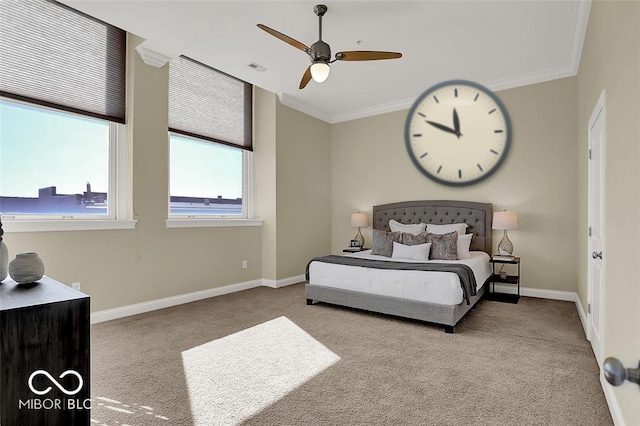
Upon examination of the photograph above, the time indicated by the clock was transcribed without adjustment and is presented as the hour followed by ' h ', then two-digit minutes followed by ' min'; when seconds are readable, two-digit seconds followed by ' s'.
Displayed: 11 h 49 min
